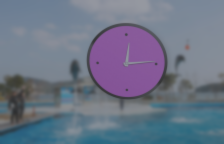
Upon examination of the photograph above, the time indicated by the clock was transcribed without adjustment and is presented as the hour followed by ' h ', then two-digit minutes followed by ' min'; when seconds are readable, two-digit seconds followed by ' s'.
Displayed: 12 h 14 min
